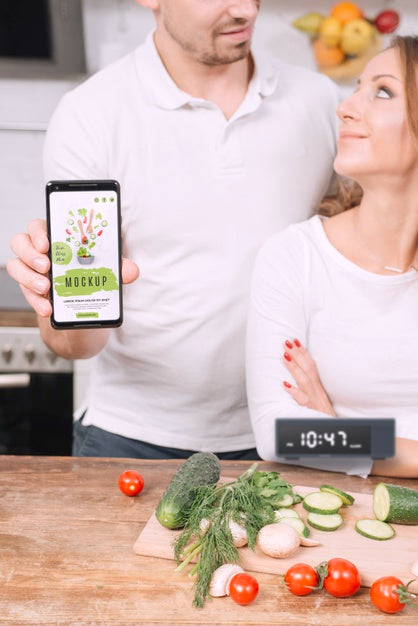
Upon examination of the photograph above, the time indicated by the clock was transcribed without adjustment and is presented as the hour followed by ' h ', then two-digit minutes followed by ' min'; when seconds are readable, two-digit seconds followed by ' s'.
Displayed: 10 h 47 min
